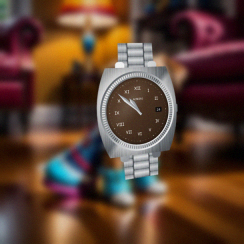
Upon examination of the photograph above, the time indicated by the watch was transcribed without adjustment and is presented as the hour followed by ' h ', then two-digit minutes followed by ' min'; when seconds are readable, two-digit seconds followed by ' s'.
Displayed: 10 h 52 min
